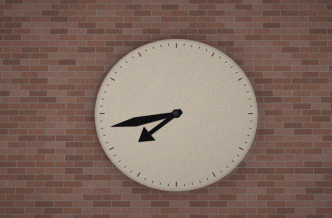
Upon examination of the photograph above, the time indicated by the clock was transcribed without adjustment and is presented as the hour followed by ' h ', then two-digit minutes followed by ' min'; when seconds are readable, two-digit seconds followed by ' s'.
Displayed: 7 h 43 min
